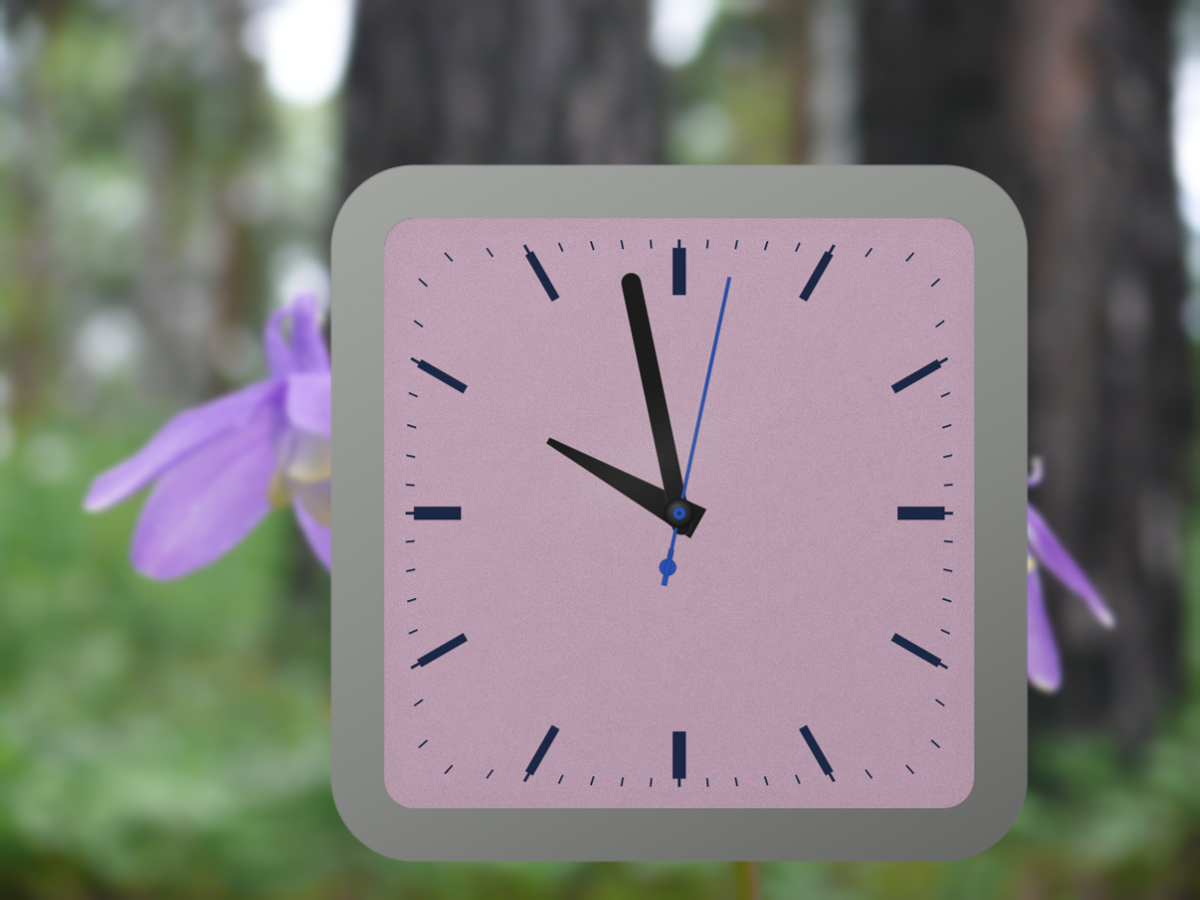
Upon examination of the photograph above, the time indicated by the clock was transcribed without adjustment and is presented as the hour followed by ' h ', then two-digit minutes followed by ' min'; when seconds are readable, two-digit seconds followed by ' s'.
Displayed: 9 h 58 min 02 s
